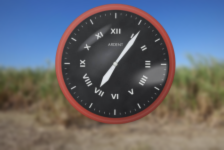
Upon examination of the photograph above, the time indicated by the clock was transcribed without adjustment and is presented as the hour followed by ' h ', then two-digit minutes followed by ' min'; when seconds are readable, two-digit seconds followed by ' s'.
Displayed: 7 h 06 min
